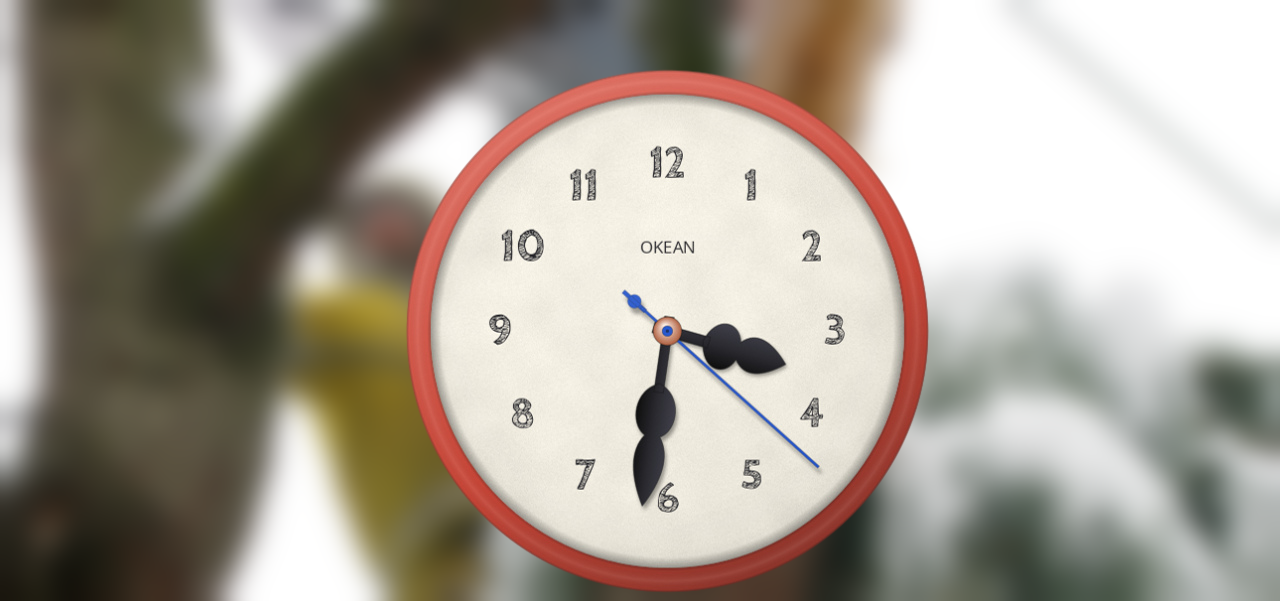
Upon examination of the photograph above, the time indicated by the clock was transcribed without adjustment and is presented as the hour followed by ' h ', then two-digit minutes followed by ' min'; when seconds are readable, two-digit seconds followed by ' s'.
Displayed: 3 h 31 min 22 s
